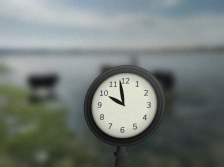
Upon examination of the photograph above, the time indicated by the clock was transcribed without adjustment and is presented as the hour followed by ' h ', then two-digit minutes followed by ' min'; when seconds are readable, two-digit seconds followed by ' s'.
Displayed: 9 h 58 min
